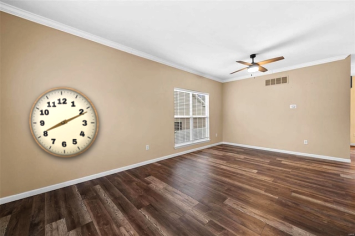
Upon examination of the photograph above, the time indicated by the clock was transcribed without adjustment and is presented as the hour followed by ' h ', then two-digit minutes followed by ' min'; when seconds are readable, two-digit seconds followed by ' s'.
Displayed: 8 h 11 min
